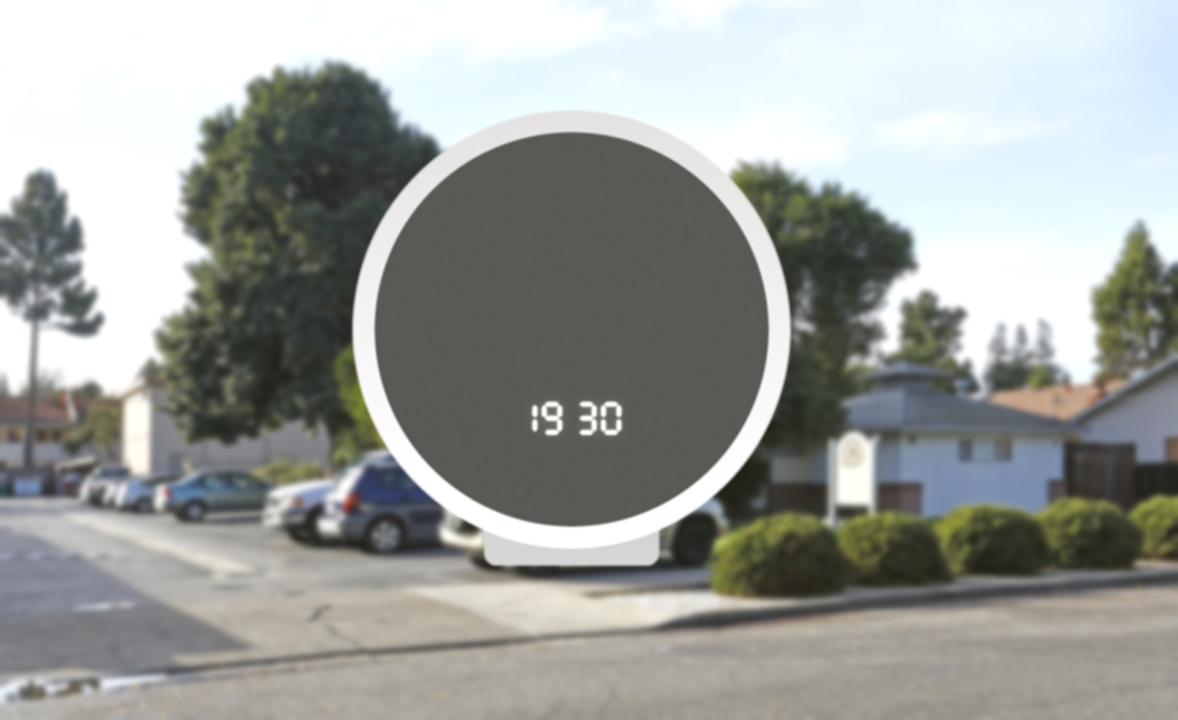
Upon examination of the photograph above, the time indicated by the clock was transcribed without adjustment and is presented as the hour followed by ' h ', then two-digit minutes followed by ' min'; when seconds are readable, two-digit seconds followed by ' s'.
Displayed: 19 h 30 min
